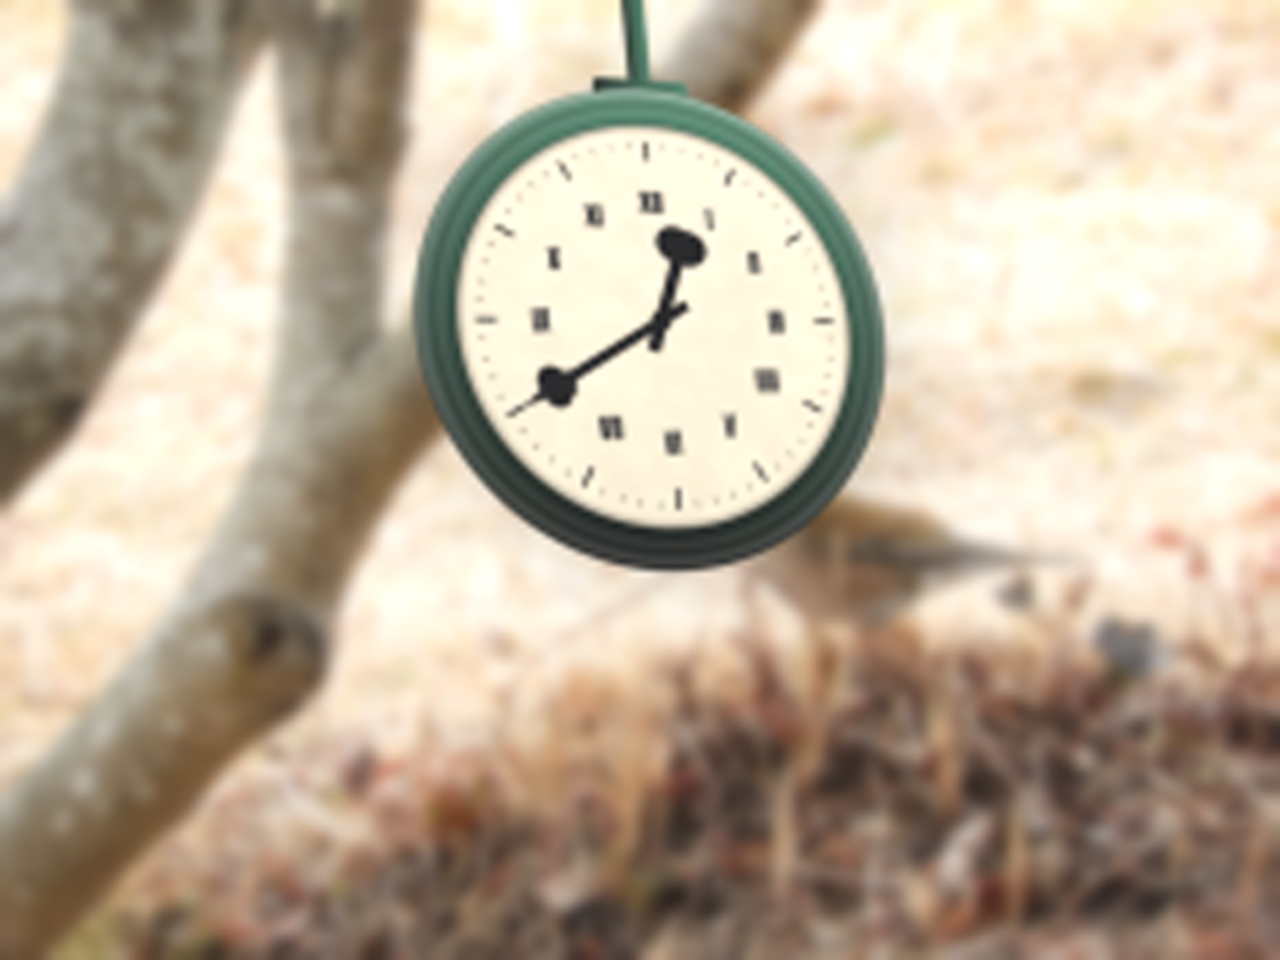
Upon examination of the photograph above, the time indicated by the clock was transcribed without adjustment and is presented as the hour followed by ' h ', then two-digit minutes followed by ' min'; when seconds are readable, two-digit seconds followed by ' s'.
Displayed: 12 h 40 min
